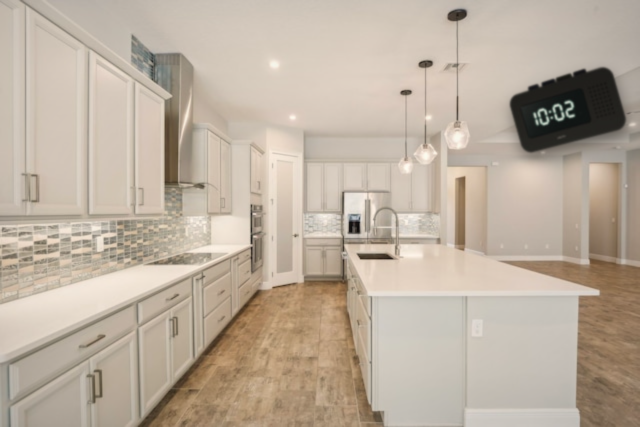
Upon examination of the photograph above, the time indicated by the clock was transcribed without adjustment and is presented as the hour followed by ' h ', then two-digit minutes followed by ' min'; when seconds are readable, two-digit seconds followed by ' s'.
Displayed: 10 h 02 min
